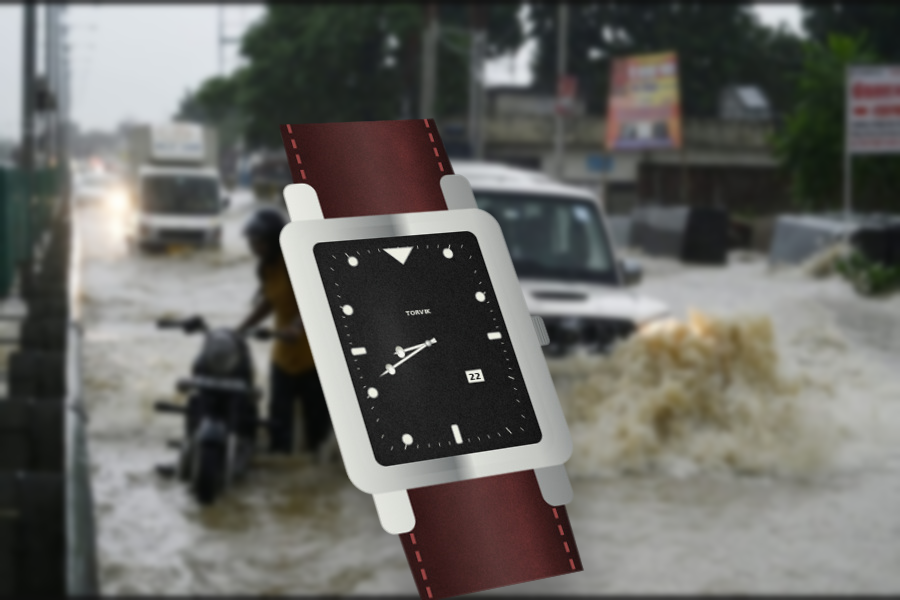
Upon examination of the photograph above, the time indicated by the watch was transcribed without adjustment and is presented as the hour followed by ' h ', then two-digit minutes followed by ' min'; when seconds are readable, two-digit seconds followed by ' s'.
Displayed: 8 h 41 min
